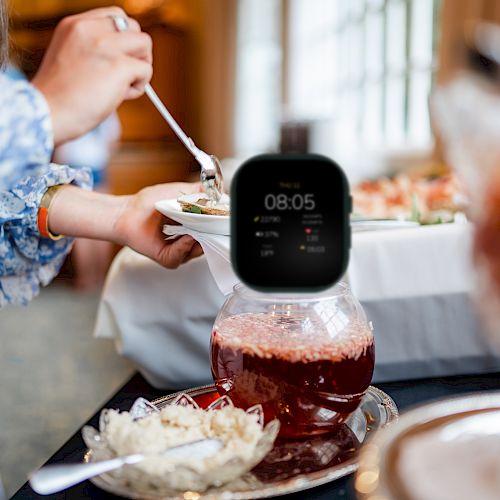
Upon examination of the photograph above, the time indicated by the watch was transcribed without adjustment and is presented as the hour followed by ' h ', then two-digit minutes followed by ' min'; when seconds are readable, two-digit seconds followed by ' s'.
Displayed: 8 h 05 min
